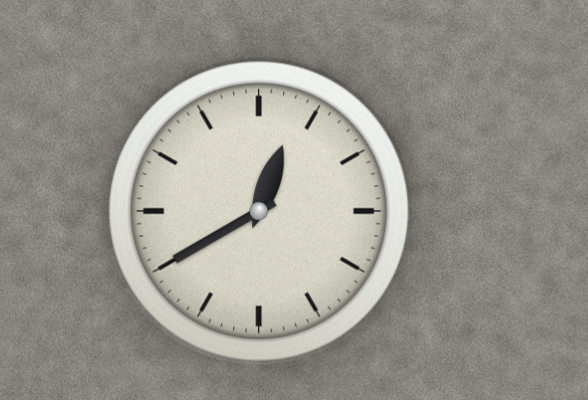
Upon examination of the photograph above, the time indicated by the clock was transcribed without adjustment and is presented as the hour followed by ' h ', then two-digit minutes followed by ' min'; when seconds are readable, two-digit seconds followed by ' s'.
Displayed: 12 h 40 min
